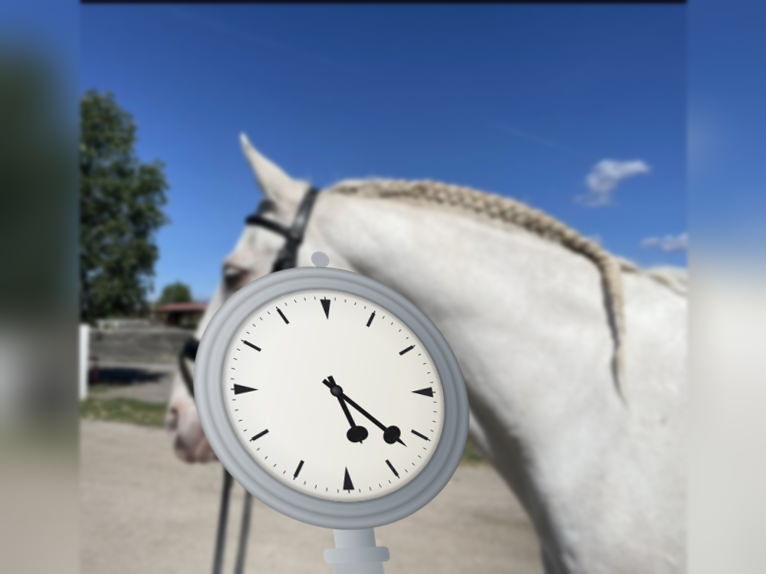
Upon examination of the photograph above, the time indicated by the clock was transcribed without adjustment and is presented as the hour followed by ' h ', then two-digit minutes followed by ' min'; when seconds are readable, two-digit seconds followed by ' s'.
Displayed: 5 h 22 min
